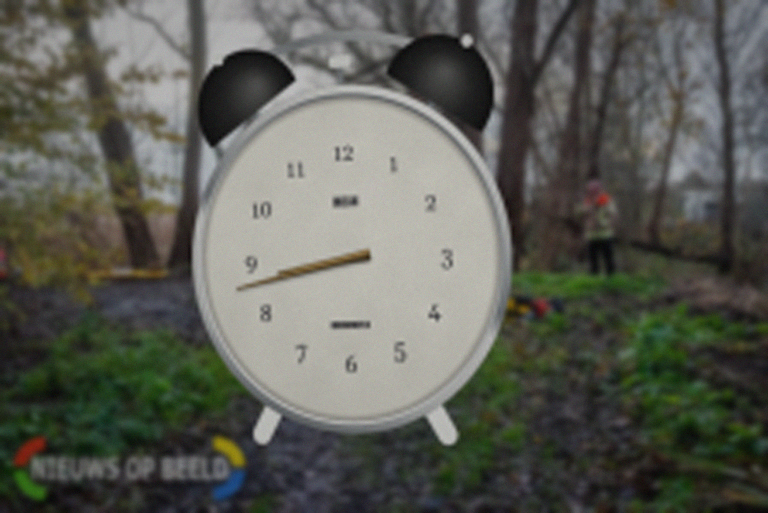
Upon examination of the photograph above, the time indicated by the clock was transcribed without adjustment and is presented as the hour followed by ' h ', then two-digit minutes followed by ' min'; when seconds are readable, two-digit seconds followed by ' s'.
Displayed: 8 h 43 min
